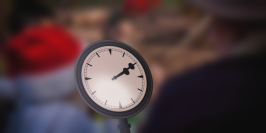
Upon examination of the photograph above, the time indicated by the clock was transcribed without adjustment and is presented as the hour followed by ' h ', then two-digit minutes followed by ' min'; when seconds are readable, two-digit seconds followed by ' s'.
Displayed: 2 h 10 min
